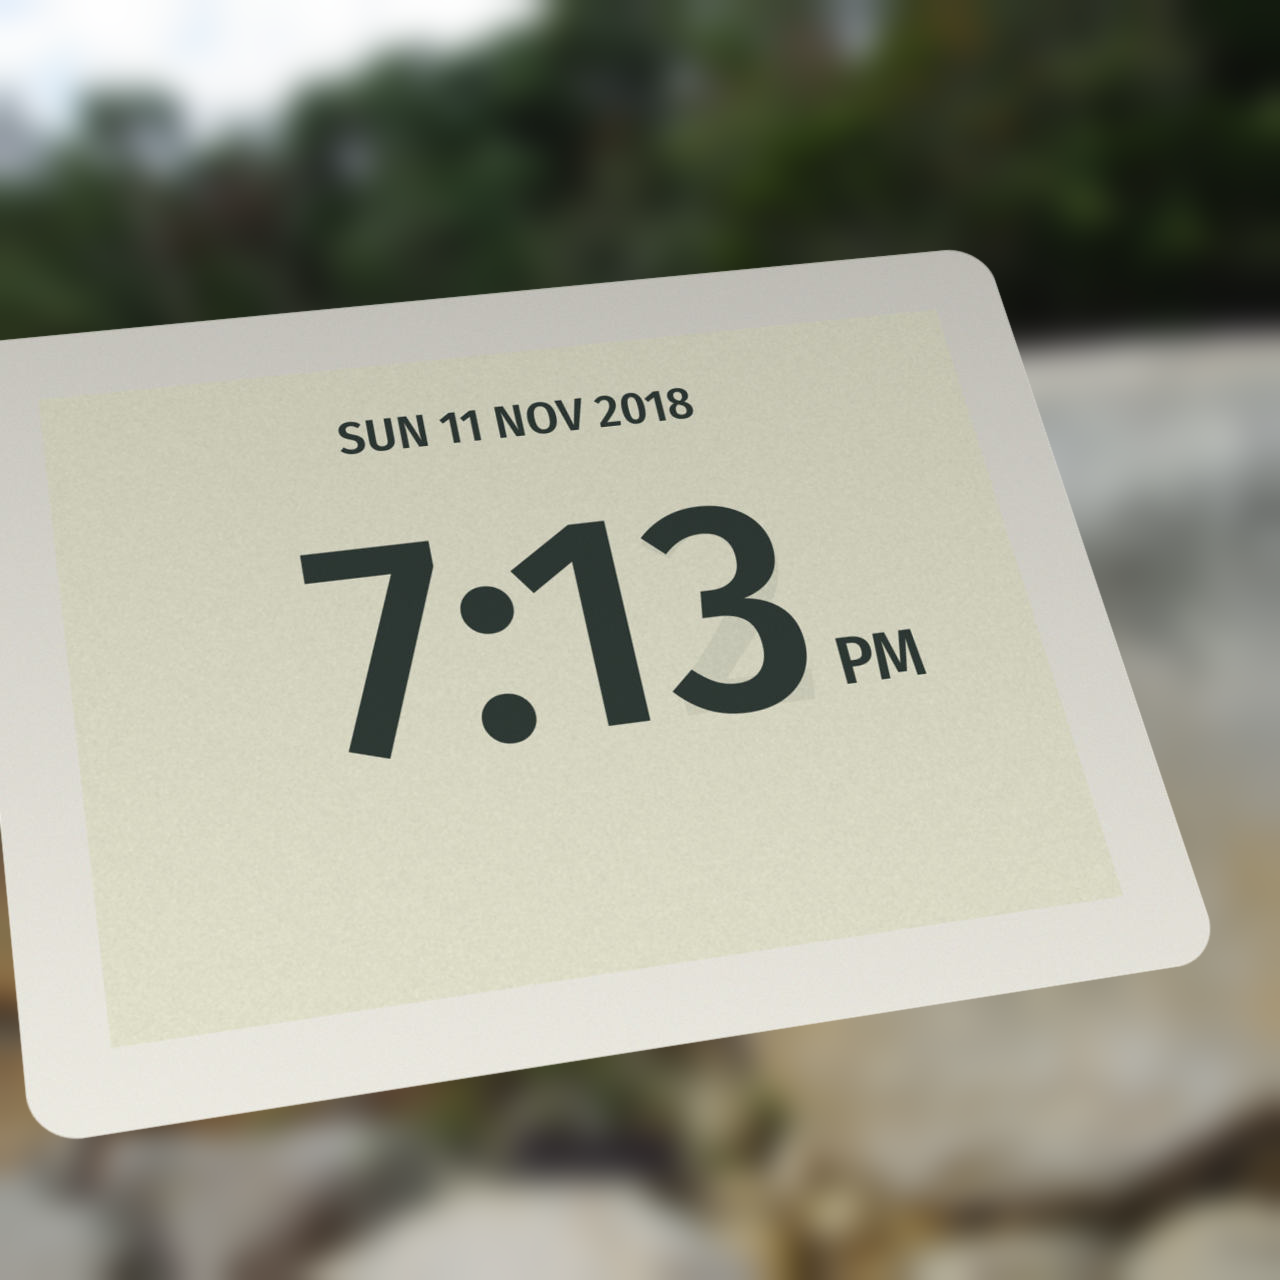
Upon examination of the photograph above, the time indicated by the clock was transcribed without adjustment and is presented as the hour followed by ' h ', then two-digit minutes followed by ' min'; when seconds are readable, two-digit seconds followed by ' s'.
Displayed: 7 h 13 min
